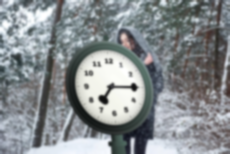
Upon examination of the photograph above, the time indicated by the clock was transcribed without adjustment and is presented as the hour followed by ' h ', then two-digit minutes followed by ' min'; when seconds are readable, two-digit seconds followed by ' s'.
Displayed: 7 h 15 min
